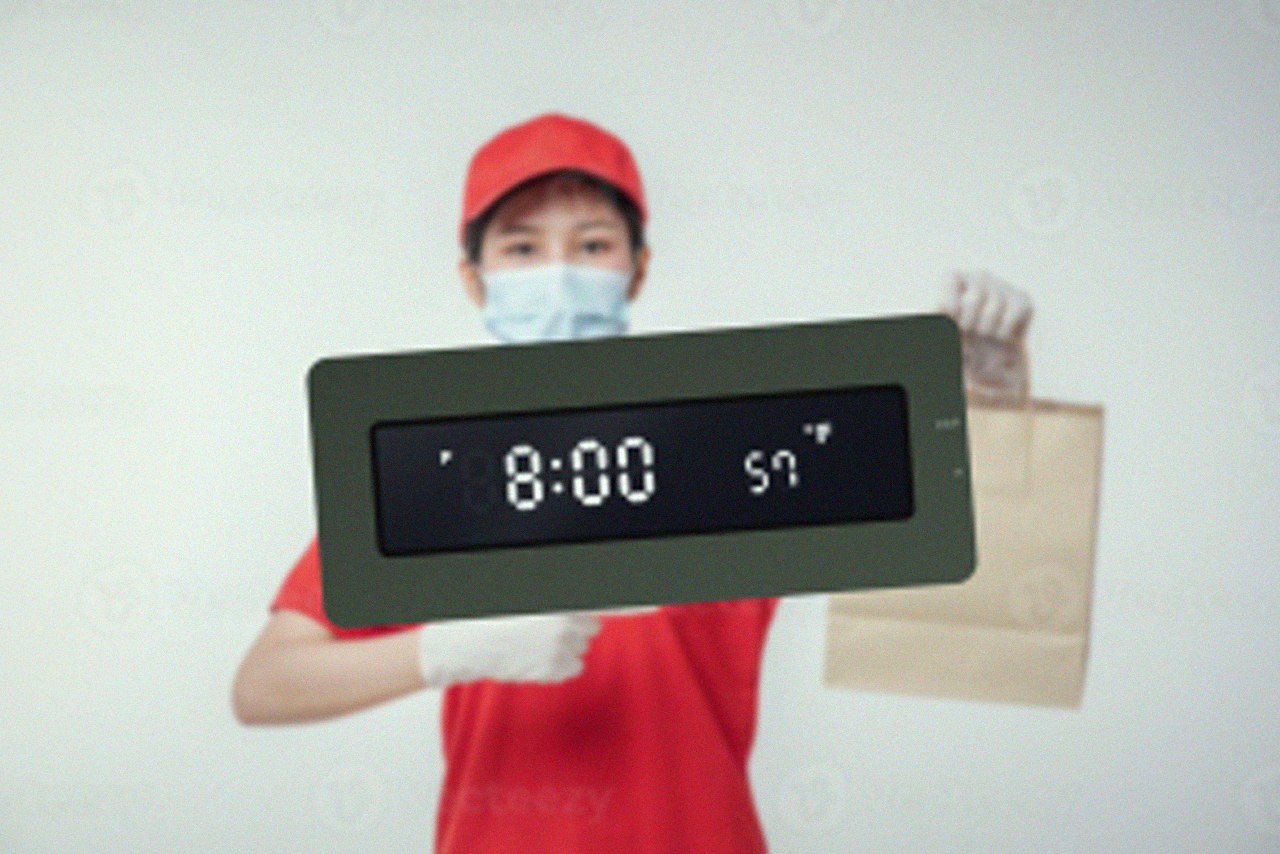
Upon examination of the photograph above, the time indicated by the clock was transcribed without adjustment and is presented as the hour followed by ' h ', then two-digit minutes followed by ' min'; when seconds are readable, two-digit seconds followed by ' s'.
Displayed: 8 h 00 min
